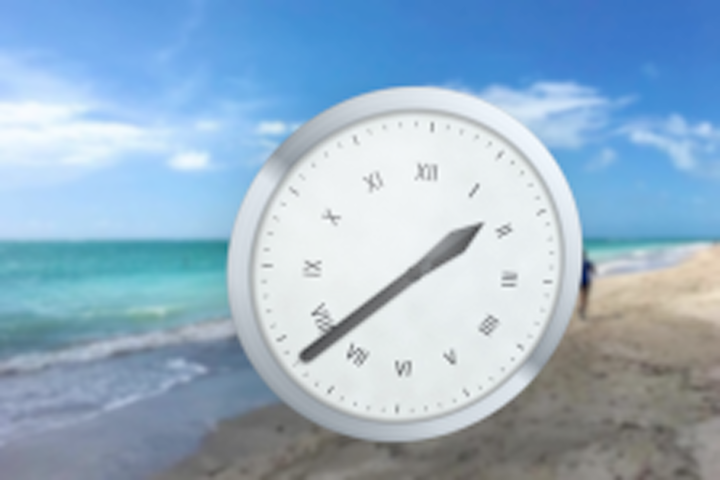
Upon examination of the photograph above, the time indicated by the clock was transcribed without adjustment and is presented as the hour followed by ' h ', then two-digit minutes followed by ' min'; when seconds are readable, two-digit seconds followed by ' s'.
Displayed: 1 h 38 min
